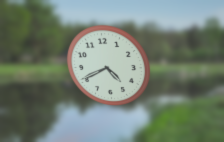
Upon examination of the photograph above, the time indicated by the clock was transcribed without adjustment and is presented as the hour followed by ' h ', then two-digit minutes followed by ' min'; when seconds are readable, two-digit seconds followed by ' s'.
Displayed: 4 h 41 min
